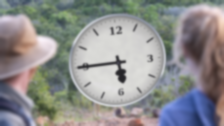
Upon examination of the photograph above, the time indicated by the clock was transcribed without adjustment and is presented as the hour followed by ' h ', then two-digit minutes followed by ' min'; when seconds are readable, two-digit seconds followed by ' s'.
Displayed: 5 h 45 min
